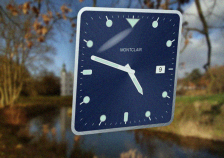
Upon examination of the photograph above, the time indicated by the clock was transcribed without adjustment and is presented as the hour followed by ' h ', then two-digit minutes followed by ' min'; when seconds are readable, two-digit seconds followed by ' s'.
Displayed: 4 h 48 min
